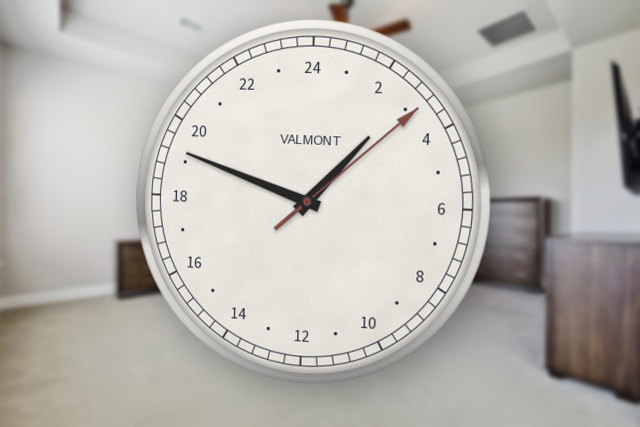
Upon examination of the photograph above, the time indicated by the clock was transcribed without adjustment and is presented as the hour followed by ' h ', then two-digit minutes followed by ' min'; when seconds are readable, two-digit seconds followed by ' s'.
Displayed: 2 h 48 min 08 s
